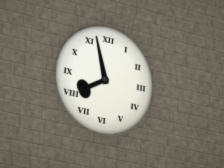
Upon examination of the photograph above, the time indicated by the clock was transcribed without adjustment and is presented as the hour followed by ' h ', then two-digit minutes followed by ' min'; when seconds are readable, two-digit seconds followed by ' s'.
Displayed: 7 h 57 min
